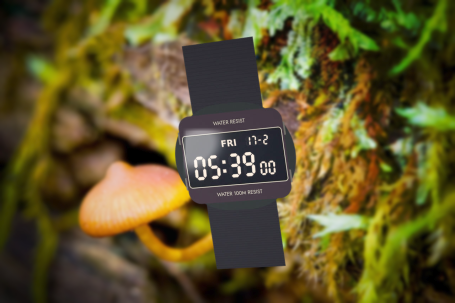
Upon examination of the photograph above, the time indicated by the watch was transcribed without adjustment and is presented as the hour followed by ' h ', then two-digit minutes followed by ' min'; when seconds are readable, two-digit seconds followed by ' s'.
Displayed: 5 h 39 min 00 s
